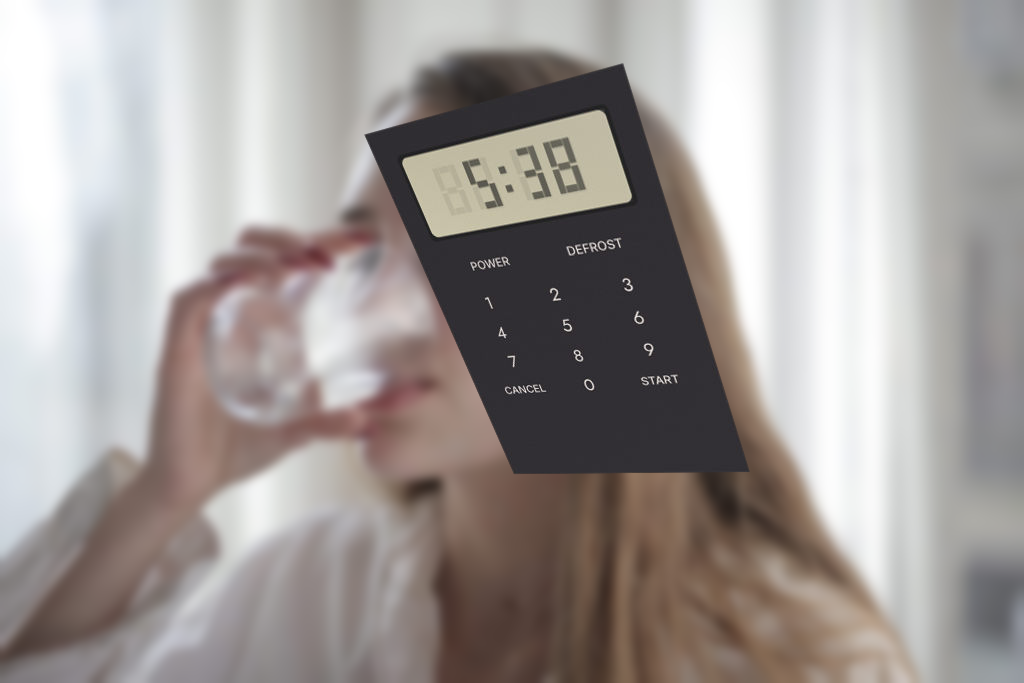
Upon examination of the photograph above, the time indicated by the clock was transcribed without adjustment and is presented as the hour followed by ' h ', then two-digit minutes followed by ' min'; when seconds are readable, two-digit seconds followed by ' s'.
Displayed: 5 h 38 min
